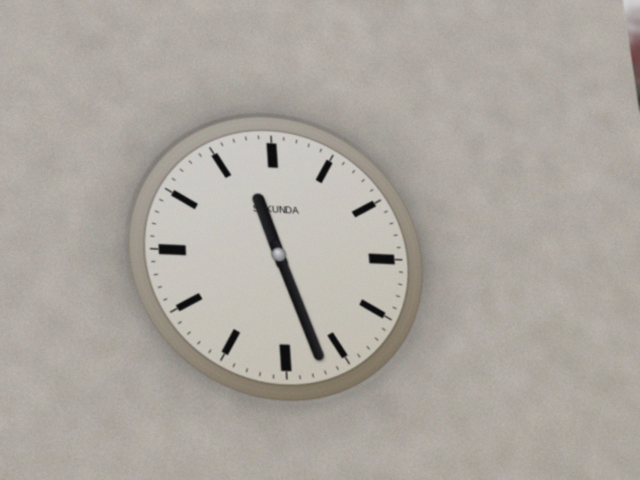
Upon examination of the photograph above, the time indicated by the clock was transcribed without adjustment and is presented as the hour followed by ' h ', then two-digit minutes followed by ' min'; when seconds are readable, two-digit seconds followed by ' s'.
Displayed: 11 h 27 min
